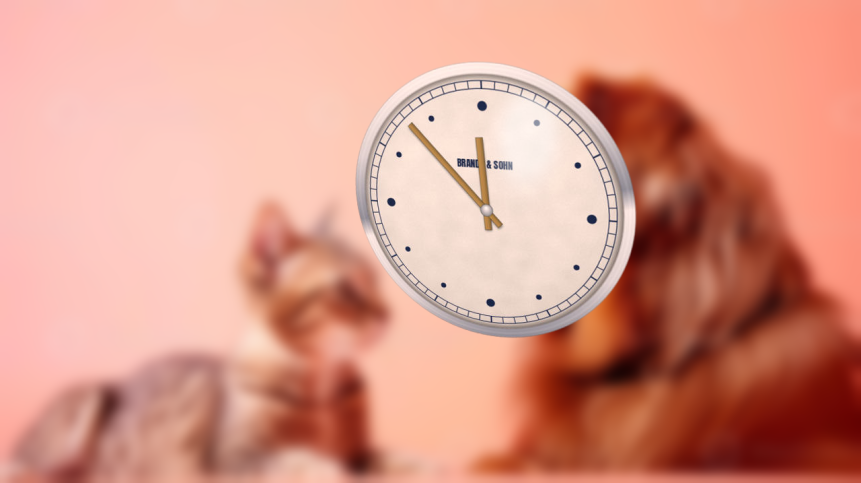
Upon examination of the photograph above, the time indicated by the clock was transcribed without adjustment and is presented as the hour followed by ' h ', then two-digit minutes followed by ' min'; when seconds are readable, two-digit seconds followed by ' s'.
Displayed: 11 h 53 min
